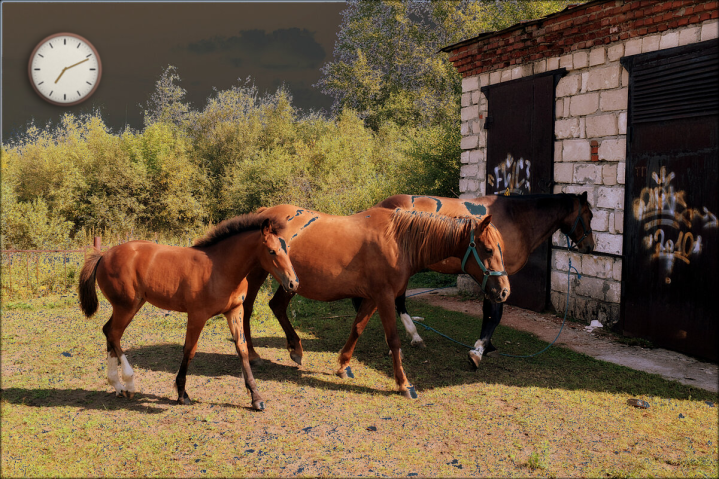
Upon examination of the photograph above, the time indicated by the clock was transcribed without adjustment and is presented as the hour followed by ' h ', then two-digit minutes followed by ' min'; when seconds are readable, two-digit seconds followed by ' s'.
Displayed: 7 h 11 min
